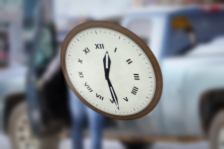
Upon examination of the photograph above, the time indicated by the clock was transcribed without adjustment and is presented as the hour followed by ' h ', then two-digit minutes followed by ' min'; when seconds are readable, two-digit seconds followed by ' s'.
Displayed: 12 h 29 min
